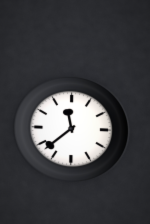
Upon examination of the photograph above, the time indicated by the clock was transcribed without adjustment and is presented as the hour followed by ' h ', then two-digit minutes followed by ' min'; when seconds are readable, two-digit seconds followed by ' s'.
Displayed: 11 h 38 min
